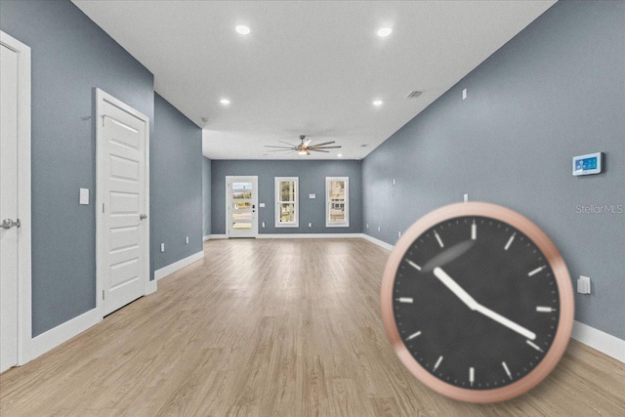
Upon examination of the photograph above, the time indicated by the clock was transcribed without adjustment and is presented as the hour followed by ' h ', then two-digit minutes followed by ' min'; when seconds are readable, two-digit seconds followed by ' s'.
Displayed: 10 h 19 min
